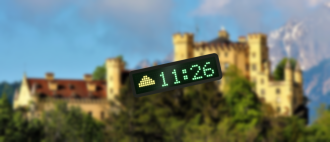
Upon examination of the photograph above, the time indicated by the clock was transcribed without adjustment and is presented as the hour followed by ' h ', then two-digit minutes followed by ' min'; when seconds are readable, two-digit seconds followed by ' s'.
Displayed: 11 h 26 min
